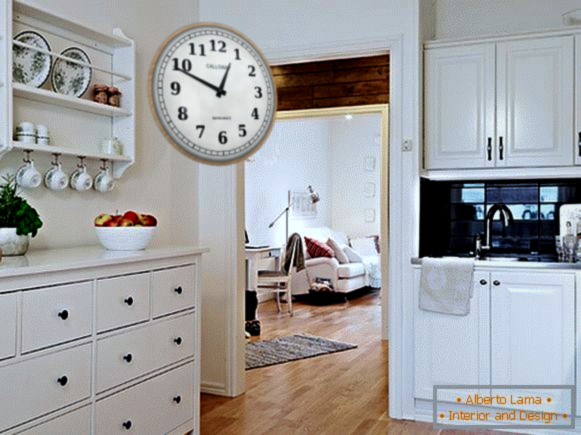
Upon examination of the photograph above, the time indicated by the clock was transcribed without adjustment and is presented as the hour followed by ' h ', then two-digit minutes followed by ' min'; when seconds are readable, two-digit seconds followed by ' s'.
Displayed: 12 h 49 min
